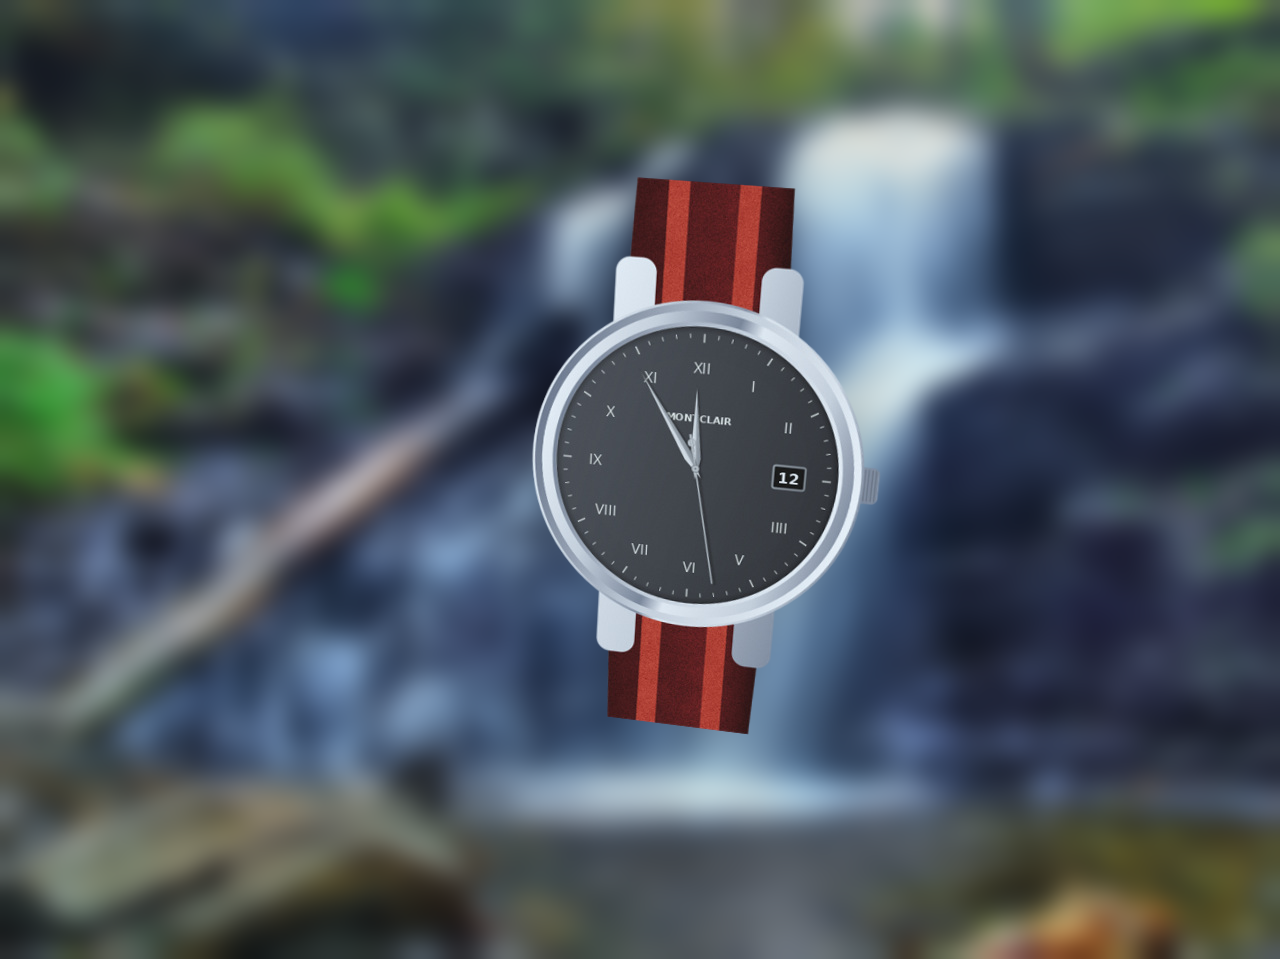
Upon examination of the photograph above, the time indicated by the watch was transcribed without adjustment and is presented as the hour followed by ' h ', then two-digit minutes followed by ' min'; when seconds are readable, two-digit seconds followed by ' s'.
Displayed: 11 h 54 min 28 s
